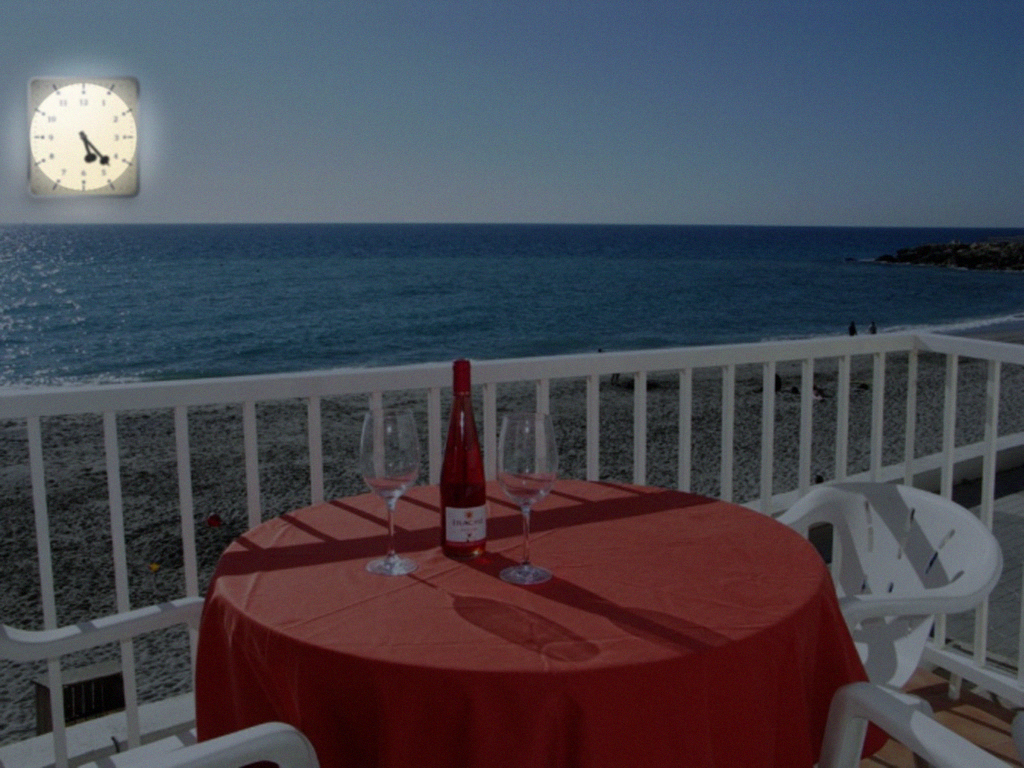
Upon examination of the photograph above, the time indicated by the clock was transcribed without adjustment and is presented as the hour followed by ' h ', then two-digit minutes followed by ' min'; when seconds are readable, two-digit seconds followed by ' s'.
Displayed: 5 h 23 min
